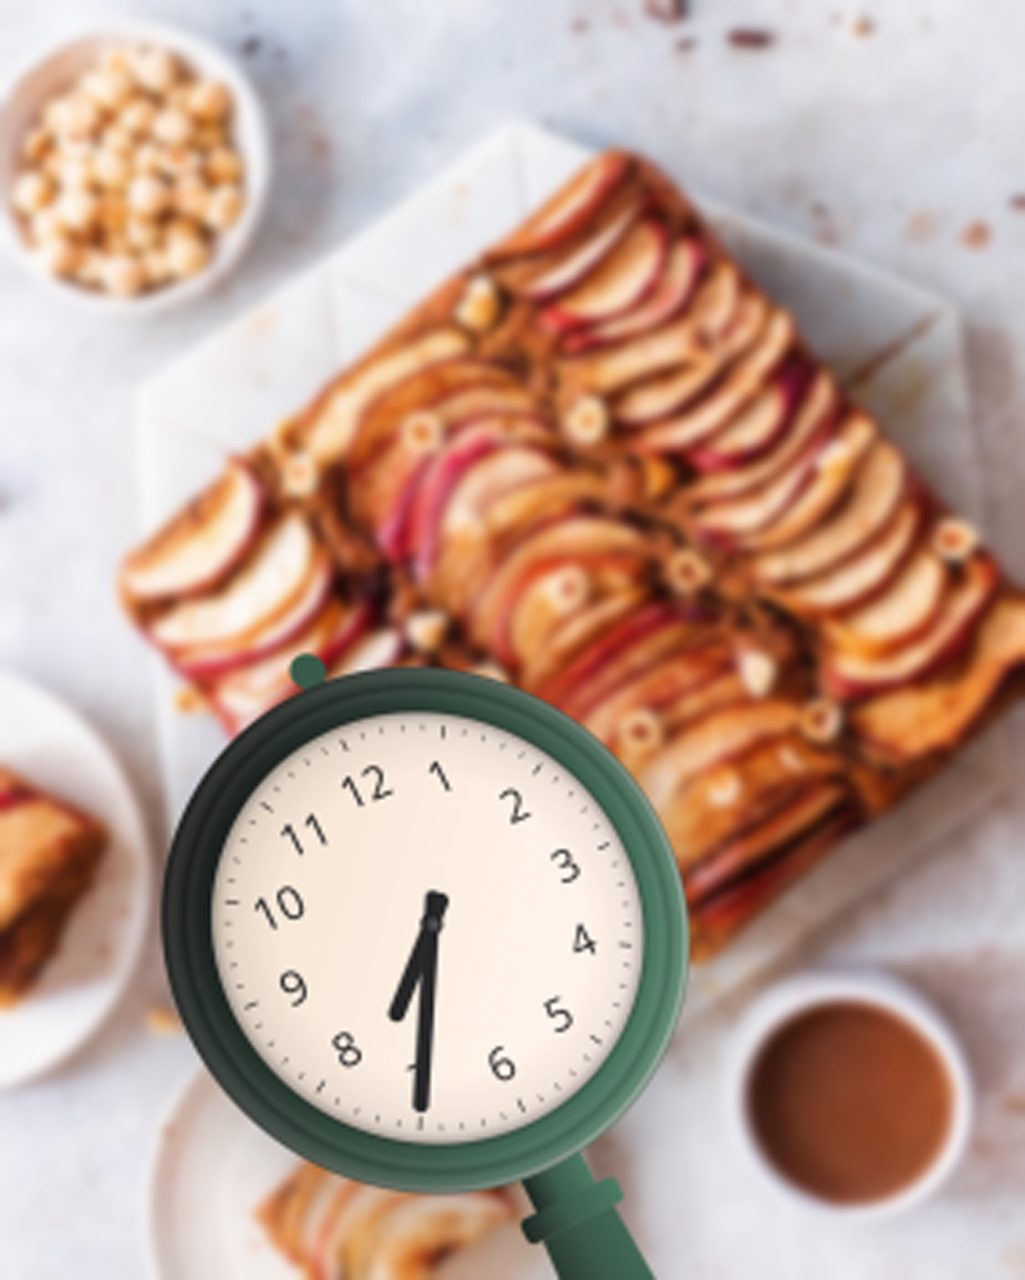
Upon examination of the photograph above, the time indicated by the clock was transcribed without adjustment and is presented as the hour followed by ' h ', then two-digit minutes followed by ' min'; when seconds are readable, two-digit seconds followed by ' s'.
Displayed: 7 h 35 min
